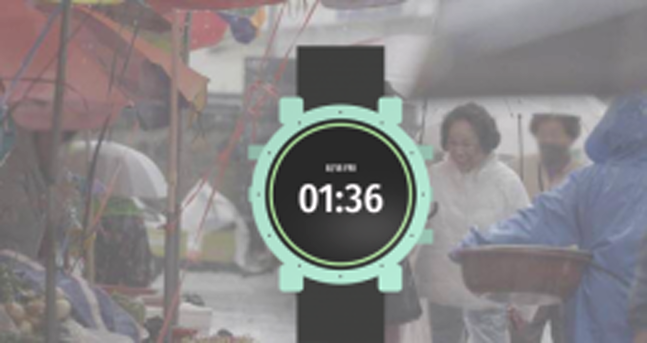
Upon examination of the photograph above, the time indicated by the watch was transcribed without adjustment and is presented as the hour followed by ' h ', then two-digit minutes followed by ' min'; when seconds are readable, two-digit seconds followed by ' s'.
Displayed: 1 h 36 min
